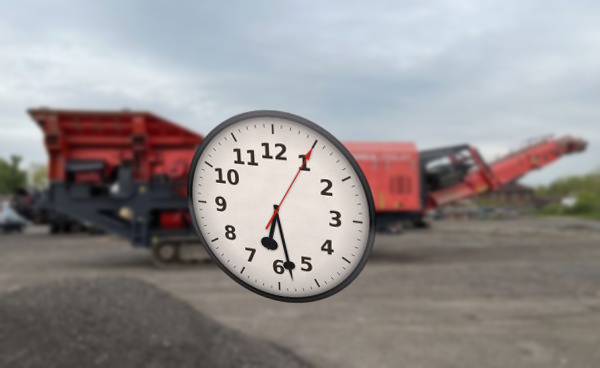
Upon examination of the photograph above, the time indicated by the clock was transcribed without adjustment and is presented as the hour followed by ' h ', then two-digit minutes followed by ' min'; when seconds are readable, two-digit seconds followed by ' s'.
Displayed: 6 h 28 min 05 s
